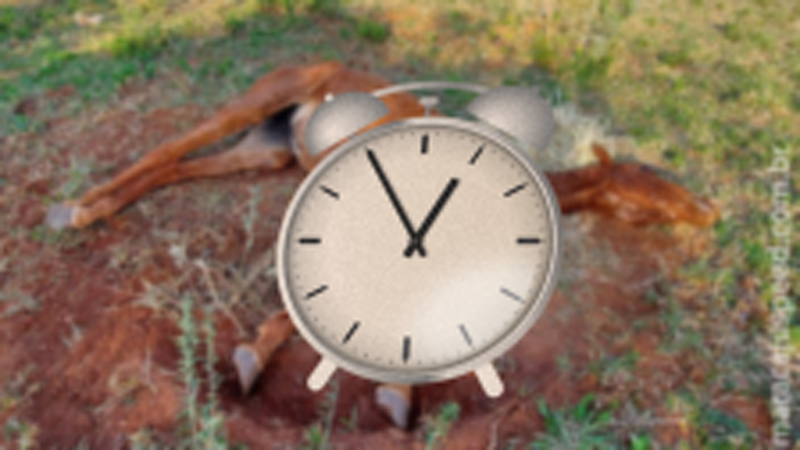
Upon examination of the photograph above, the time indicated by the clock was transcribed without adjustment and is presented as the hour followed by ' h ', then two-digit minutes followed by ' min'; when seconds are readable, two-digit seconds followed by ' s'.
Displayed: 12 h 55 min
